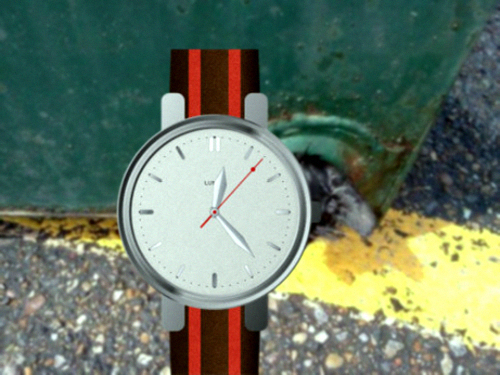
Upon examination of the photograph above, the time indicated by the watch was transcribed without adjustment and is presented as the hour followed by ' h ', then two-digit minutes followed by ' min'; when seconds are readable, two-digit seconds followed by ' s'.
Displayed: 12 h 23 min 07 s
